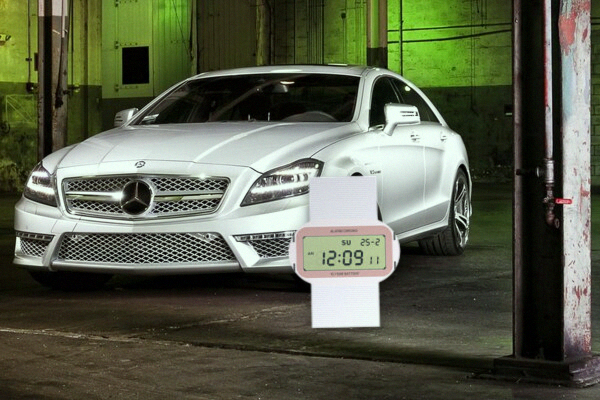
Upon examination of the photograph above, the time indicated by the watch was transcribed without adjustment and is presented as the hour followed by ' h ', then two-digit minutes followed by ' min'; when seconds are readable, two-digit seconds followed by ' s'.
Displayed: 12 h 09 min 11 s
